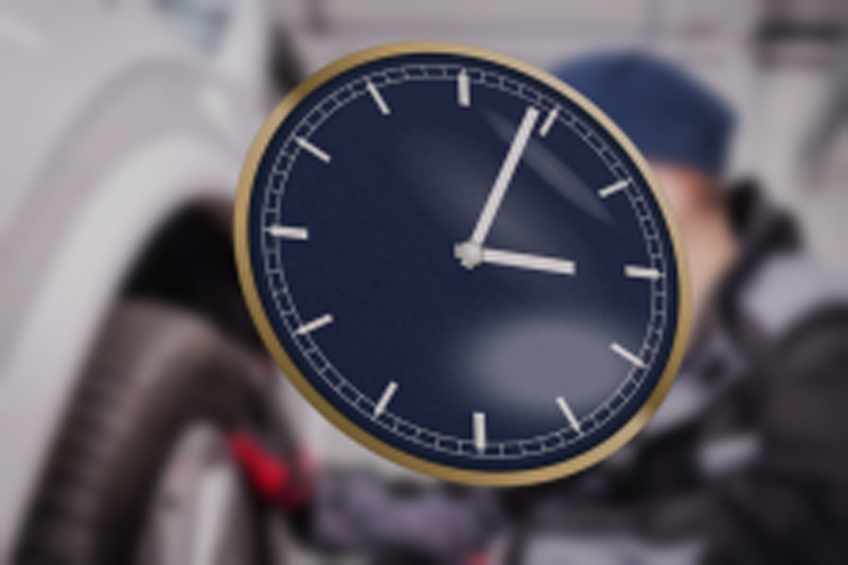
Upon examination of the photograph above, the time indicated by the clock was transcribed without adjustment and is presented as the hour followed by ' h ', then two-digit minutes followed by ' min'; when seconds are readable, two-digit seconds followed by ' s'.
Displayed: 3 h 04 min
